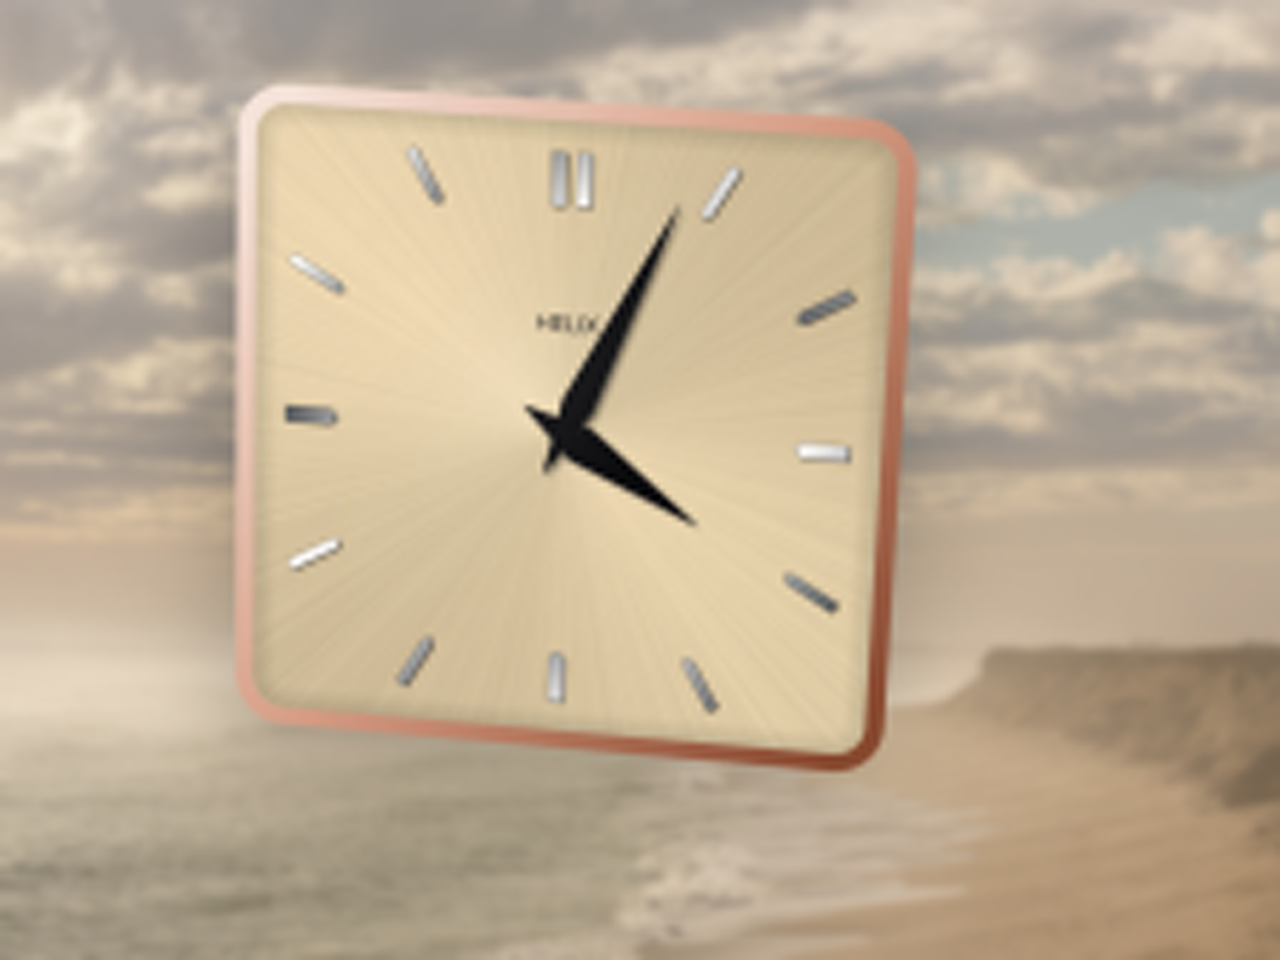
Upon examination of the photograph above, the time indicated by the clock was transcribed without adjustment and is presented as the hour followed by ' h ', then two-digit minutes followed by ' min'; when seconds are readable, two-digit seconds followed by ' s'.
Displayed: 4 h 04 min
